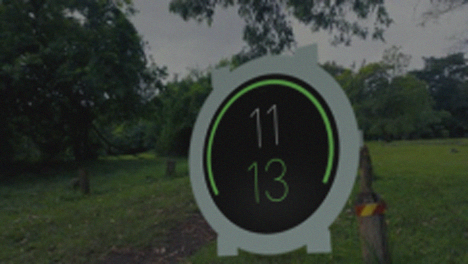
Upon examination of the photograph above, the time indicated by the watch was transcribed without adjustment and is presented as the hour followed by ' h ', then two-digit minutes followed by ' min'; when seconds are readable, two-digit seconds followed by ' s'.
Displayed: 11 h 13 min
